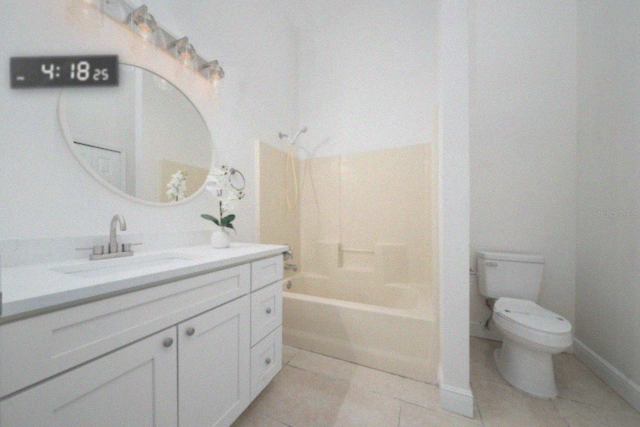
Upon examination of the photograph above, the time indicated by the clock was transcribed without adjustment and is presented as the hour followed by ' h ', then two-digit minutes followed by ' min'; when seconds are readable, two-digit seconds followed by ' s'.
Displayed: 4 h 18 min
